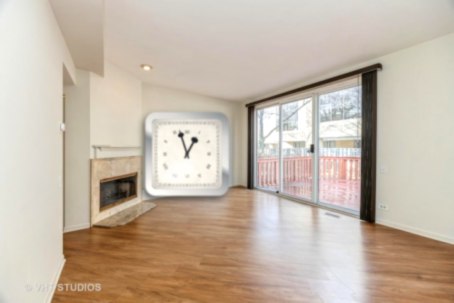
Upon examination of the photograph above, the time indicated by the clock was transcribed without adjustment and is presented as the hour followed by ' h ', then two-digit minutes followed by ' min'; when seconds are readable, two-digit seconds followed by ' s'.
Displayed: 12 h 57 min
